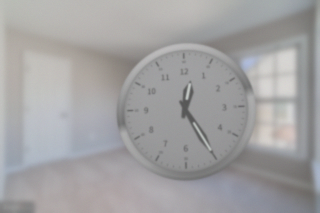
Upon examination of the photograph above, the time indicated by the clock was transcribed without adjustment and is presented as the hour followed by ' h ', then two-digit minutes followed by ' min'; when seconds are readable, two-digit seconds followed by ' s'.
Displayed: 12 h 25 min
